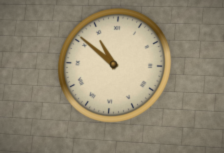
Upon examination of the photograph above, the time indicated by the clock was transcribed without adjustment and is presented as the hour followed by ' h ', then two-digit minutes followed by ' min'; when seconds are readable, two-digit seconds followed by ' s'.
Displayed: 10 h 51 min
